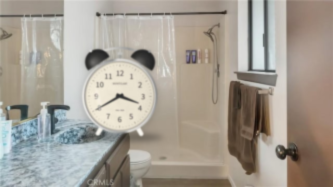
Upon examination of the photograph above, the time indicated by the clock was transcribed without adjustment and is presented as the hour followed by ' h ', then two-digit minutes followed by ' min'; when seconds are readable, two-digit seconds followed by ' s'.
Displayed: 3 h 40 min
